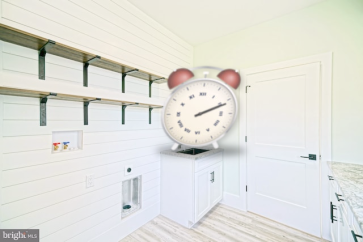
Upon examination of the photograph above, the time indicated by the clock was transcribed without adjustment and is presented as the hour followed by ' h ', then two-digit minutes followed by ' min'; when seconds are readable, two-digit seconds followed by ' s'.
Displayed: 2 h 11 min
